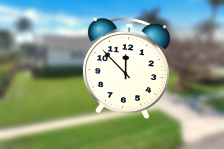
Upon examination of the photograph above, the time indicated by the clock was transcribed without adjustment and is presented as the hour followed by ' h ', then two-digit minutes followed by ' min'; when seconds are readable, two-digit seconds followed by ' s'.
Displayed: 11 h 52 min
